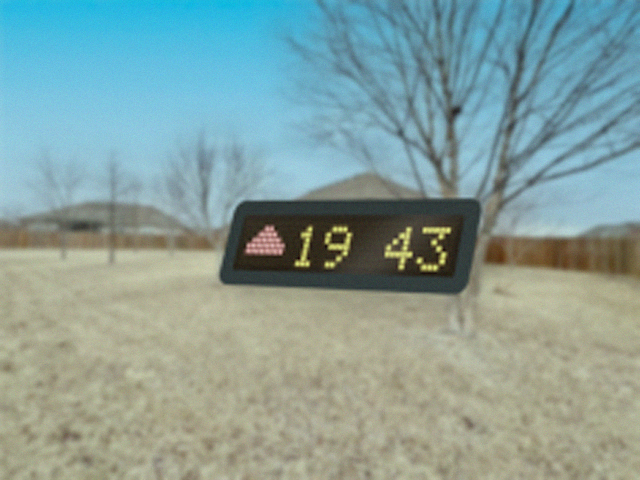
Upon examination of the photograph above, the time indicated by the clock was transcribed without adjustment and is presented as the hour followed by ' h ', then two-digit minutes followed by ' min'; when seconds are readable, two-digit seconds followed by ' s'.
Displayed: 19 h 43 min
